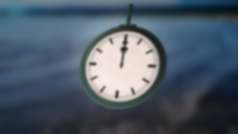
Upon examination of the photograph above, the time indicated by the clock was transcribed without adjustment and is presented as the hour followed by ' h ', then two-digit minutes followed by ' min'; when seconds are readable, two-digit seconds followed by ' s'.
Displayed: 12 h 00 min
